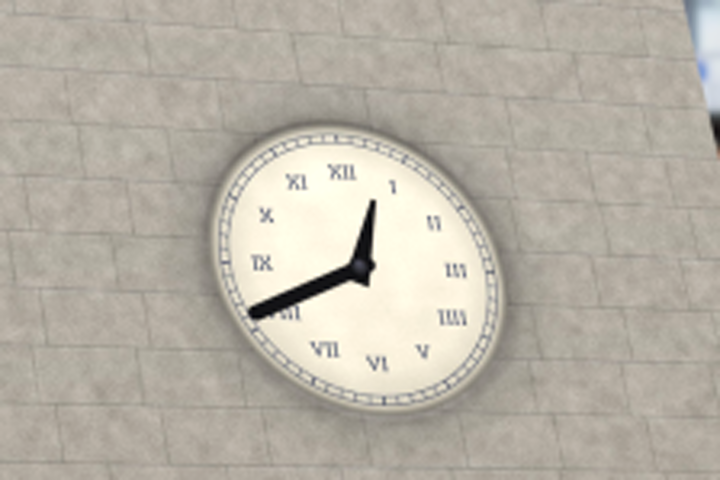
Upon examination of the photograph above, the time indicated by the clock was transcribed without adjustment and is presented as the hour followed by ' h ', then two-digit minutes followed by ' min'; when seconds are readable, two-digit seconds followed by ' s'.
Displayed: 12 h 41 min
